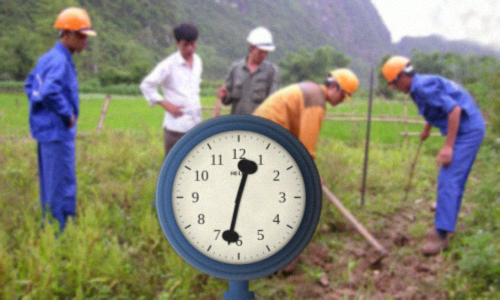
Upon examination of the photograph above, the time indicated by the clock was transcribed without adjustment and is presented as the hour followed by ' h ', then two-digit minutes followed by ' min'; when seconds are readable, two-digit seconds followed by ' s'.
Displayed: 12 h 32 min
